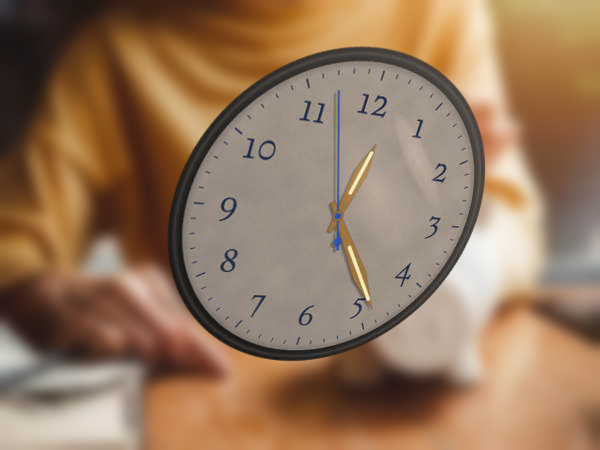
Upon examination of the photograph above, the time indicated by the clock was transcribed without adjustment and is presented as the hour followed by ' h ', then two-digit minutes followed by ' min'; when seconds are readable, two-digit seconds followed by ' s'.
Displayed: 12 h 23 min 57 s
